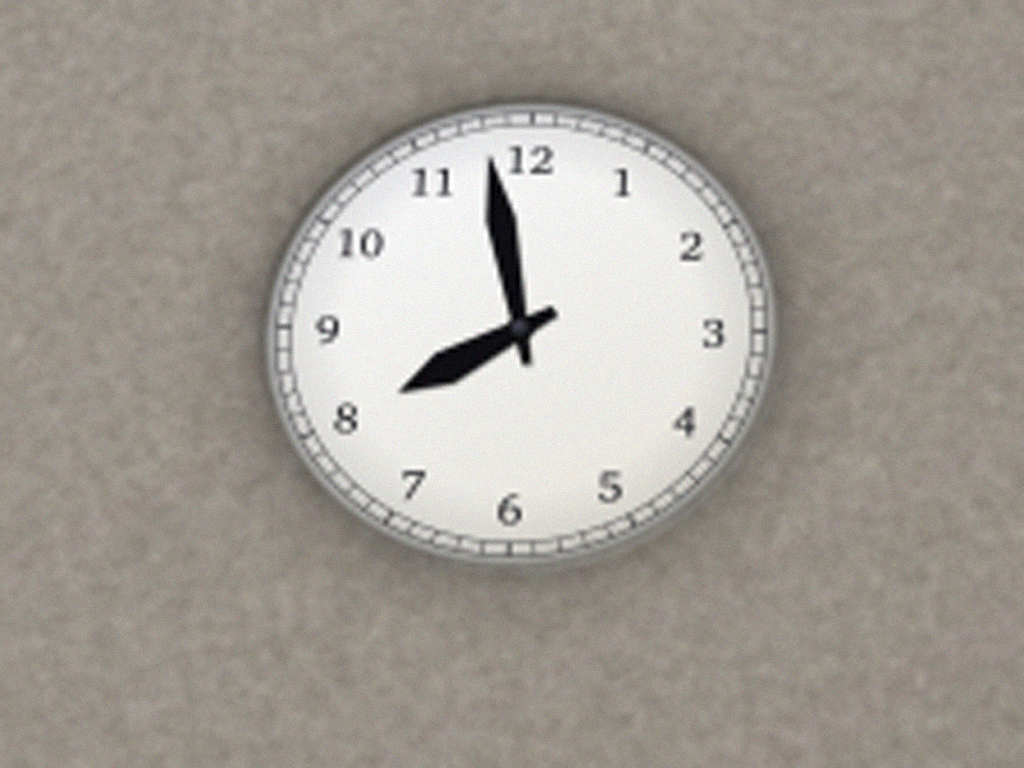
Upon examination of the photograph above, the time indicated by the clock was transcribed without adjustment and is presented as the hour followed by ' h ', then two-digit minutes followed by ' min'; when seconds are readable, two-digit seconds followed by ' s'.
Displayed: 7 h 58 min
